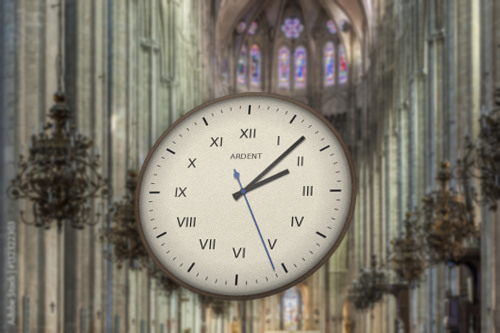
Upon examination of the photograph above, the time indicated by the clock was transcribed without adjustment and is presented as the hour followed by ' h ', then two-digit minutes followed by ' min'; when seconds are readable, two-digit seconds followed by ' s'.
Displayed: 2 h 07 min 26 s
